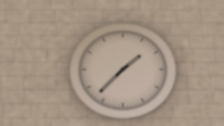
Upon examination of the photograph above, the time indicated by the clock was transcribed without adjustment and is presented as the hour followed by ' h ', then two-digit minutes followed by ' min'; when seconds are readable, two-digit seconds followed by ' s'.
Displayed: 1 h 37 min
